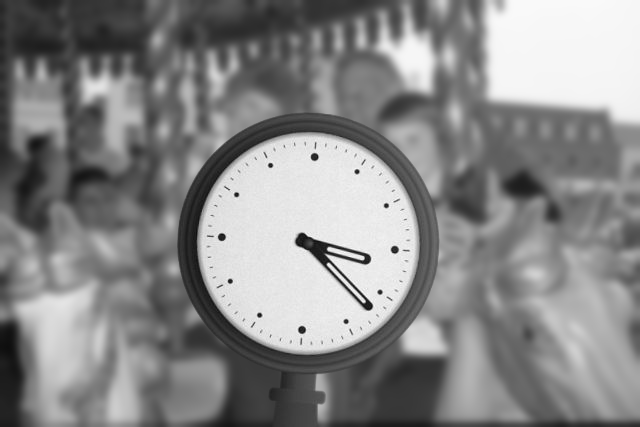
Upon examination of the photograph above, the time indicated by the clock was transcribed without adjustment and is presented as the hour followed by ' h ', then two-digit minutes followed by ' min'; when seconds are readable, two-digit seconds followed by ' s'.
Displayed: 3 h 22 min
